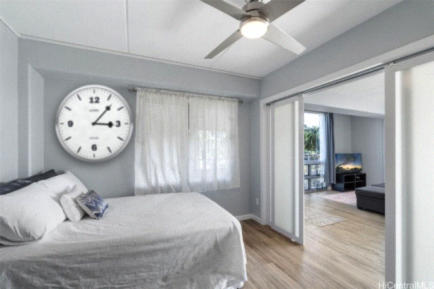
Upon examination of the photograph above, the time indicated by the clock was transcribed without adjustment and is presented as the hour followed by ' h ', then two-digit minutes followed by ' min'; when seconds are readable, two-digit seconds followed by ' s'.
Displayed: 3 h 07 min
